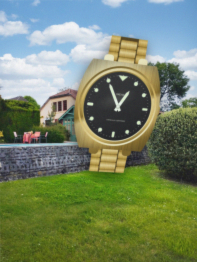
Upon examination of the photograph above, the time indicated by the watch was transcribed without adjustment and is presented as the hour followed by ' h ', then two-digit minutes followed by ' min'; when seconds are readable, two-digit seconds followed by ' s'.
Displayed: 12 h 55 min
